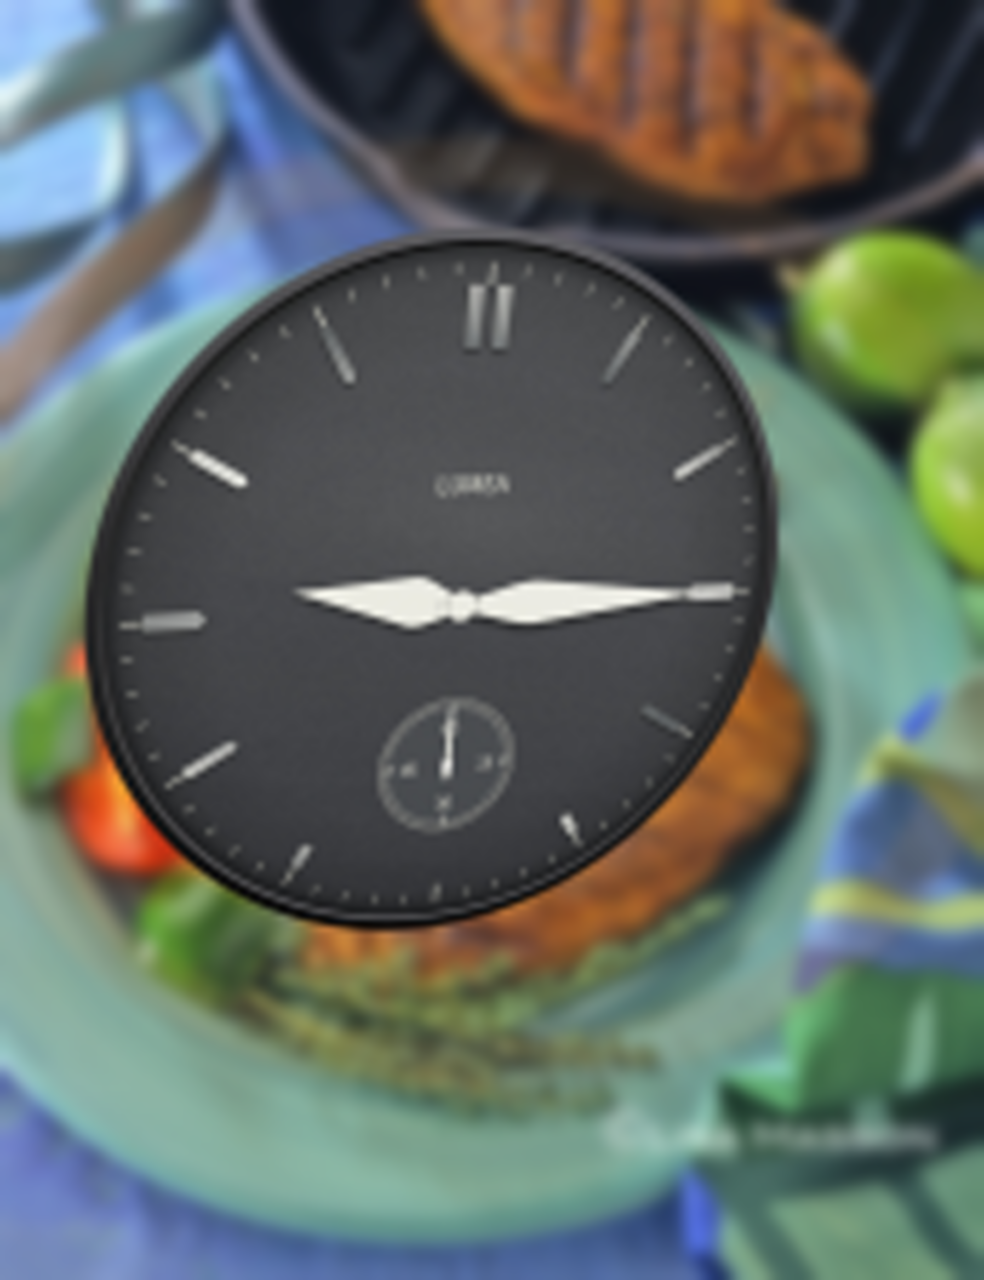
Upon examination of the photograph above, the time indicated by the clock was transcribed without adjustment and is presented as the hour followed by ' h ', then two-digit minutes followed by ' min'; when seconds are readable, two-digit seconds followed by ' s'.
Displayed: 9 h 15 min
